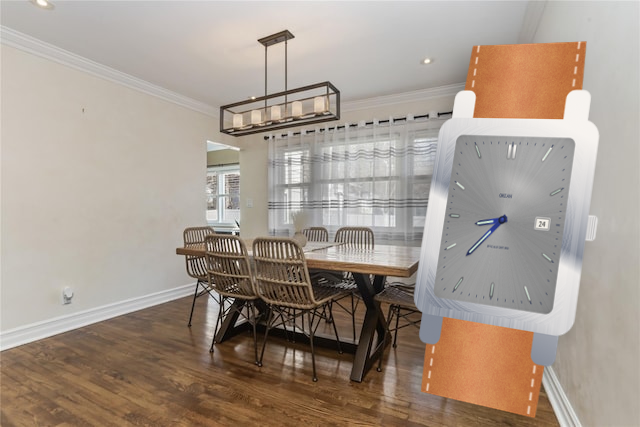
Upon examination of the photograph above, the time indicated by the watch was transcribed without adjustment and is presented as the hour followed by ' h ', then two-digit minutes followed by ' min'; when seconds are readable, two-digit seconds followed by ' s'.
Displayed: 8 h 37 min
